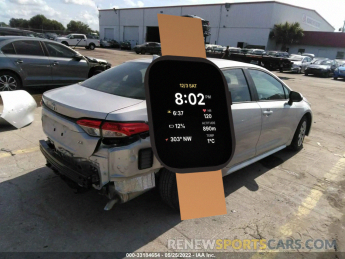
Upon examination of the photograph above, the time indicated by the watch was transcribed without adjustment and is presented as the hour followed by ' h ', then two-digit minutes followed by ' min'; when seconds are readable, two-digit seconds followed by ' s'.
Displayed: 8 h 02 min
